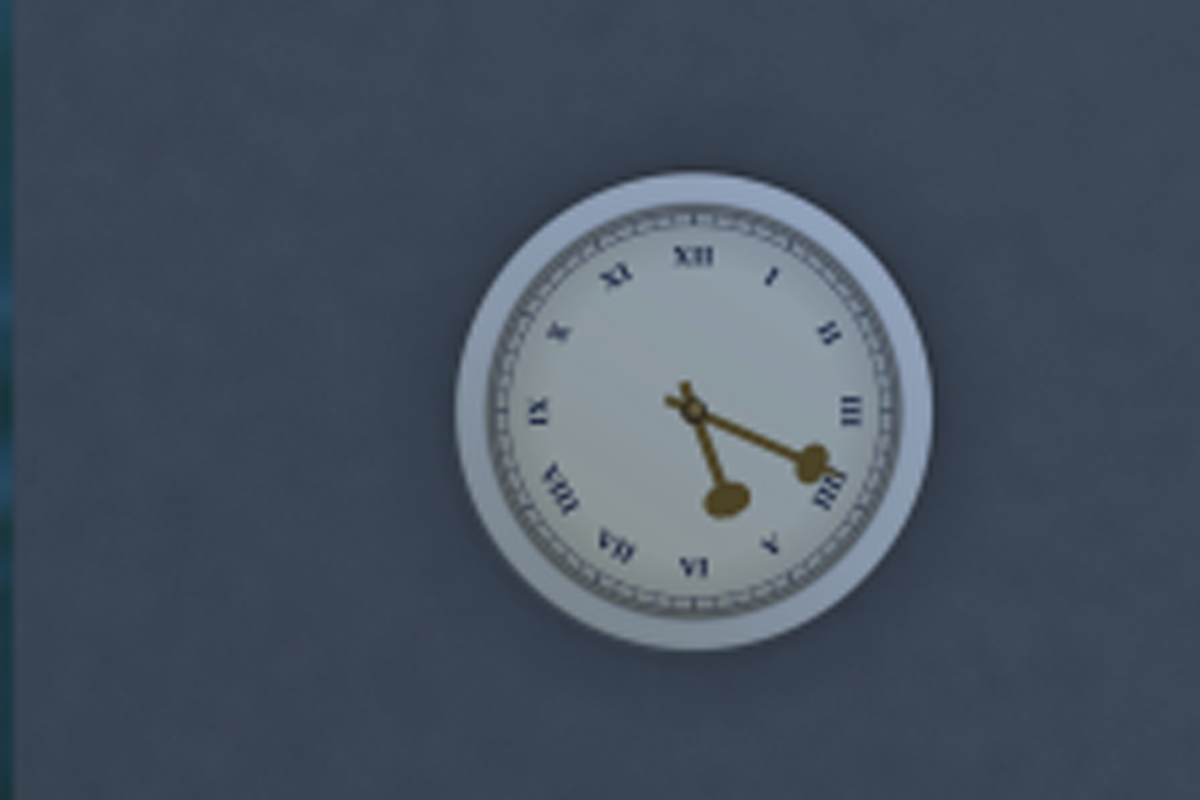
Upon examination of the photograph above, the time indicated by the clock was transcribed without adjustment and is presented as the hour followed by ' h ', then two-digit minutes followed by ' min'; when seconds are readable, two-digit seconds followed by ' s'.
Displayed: 5 h 19 min
